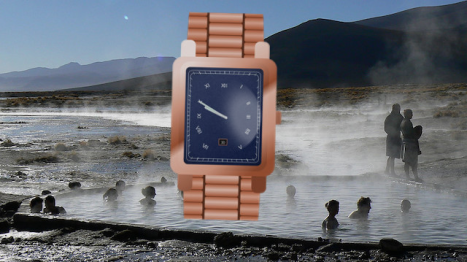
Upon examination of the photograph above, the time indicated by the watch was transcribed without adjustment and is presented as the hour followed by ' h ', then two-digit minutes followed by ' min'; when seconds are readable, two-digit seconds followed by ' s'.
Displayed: 9 h 50 min
